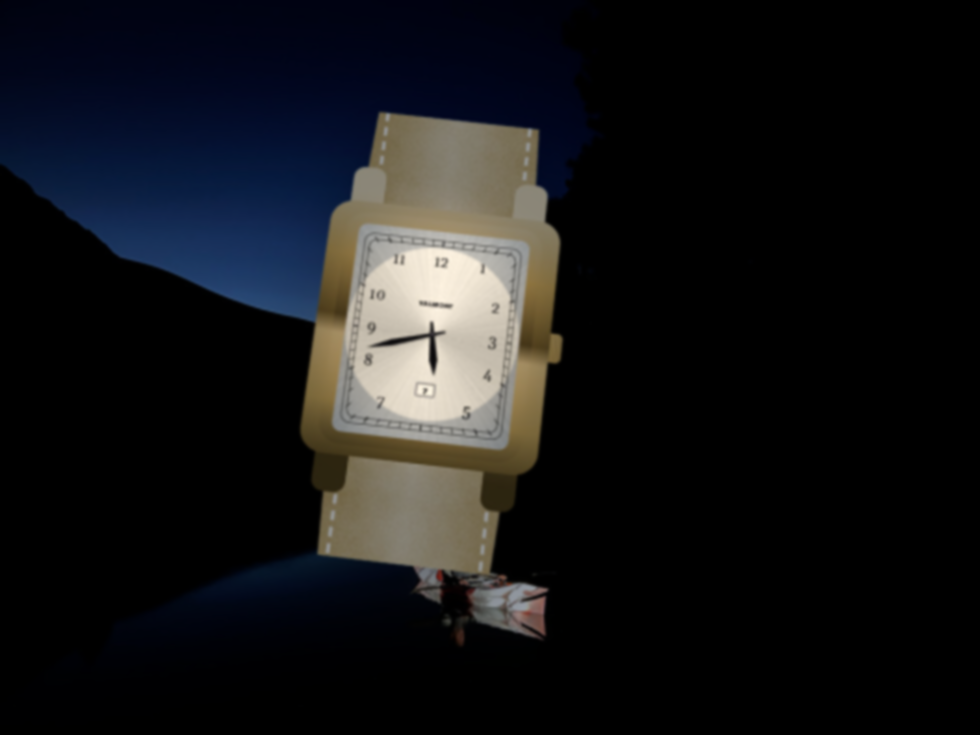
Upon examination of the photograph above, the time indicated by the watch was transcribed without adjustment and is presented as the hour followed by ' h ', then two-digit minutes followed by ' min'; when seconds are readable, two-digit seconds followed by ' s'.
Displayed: 5 h 42 min
